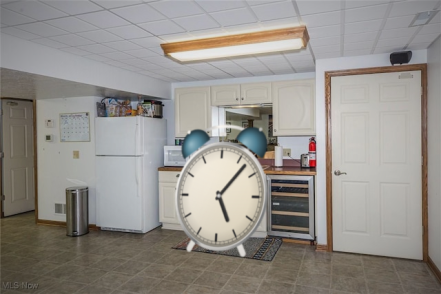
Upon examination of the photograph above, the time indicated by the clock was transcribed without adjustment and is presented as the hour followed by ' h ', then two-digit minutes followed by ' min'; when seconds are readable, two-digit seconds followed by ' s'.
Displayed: 5 h 07 min
